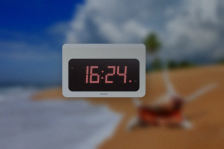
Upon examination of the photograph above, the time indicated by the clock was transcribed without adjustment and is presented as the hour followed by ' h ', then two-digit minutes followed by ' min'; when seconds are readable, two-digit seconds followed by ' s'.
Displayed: 16 h 24 min
